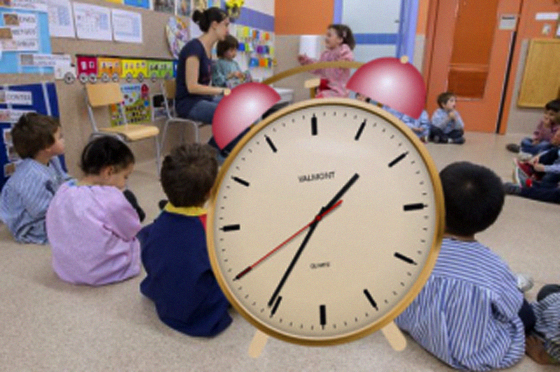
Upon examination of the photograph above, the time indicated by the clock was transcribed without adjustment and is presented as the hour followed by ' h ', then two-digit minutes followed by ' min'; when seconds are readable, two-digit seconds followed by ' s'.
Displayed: 1 h 35 min 40 s
